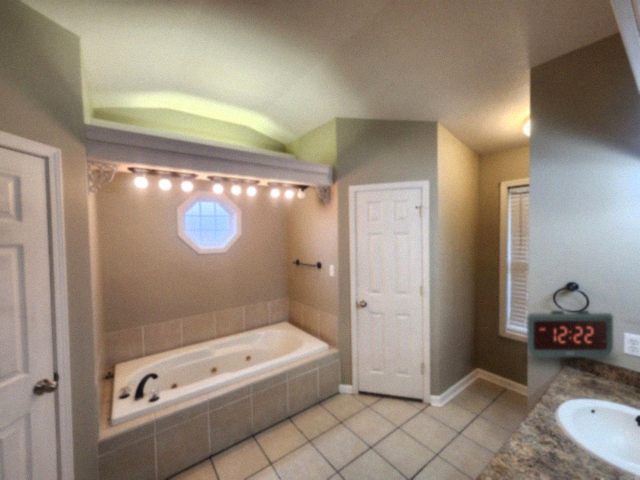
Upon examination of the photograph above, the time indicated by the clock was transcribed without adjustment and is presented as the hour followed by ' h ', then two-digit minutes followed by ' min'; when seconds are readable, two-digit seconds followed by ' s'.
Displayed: 12 h 22 min
